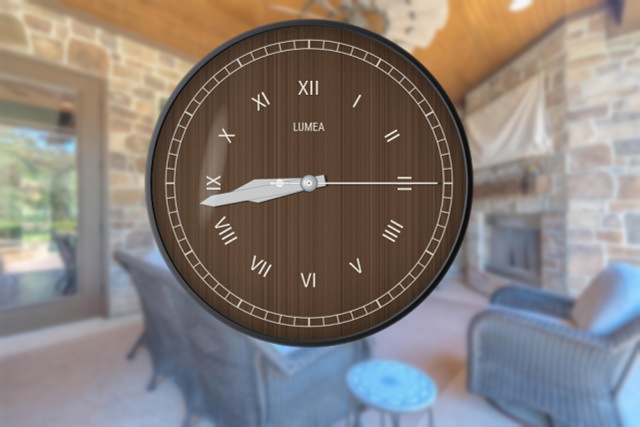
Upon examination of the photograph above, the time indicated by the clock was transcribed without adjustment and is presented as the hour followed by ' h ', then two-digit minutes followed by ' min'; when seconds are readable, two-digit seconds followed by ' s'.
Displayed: 8 h 43 min 15 s
